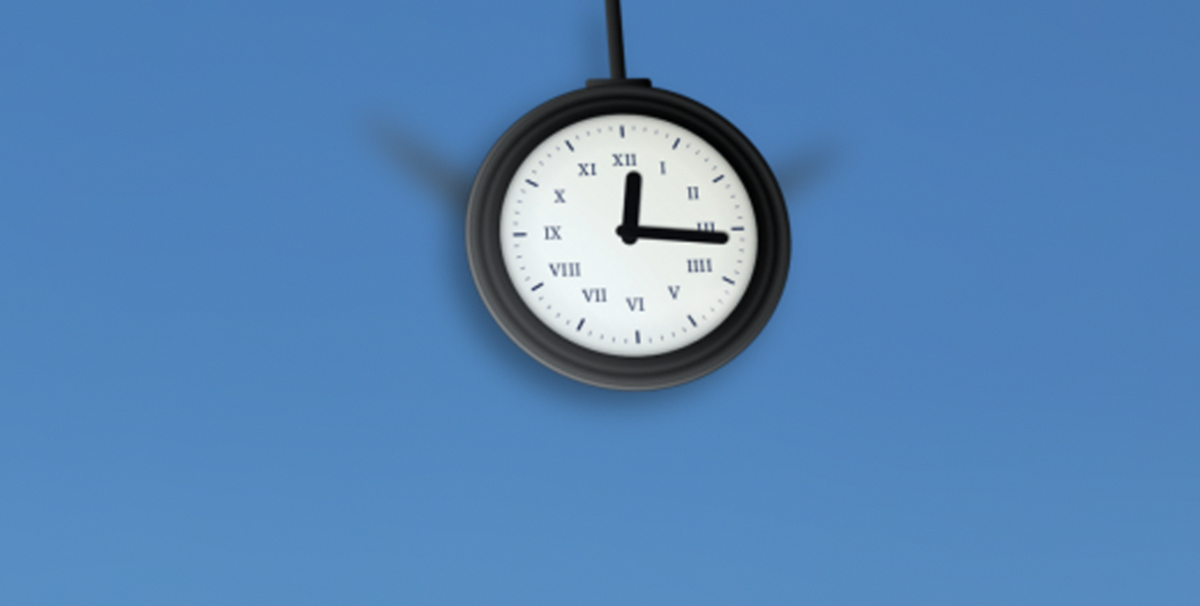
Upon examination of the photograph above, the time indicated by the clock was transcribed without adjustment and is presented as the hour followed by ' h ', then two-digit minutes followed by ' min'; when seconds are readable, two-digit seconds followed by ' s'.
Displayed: 12 h 16 min
